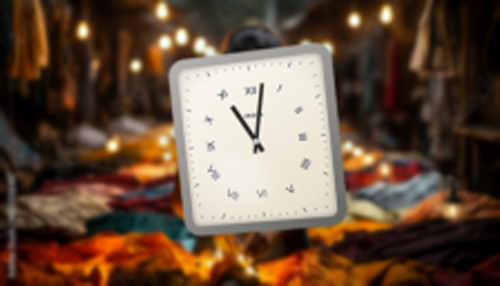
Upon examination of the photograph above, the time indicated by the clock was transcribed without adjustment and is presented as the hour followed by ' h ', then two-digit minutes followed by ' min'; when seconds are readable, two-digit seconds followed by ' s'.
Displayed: 11 h 02 min
